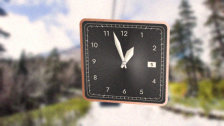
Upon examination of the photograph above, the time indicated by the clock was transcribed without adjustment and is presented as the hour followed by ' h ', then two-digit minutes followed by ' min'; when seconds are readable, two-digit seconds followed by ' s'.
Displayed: 12 h 57 min
